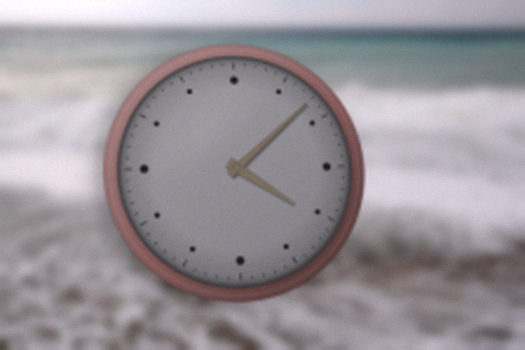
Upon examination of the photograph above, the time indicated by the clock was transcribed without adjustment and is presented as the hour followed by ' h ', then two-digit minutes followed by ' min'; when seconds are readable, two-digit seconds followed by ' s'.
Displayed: 4 h 08 min
